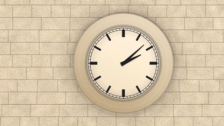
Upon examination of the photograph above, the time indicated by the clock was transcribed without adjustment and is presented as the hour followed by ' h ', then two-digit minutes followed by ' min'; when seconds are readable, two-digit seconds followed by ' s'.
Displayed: 2 h 08 min
